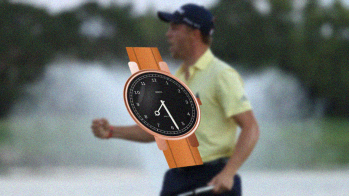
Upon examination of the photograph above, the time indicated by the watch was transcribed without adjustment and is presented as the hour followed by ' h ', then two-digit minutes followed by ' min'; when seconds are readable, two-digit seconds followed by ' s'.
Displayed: 7 h 28 min
